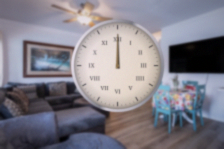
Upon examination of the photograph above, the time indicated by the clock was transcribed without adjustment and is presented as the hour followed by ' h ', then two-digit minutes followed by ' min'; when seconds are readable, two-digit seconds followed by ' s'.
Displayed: 12 h 00 min
